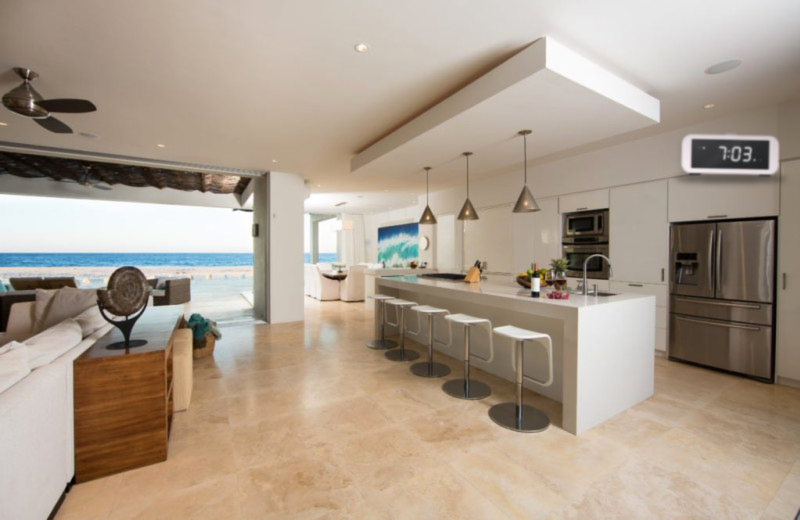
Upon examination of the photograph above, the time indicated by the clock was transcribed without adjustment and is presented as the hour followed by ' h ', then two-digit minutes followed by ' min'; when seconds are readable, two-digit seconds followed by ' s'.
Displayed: 7 h 03 min
